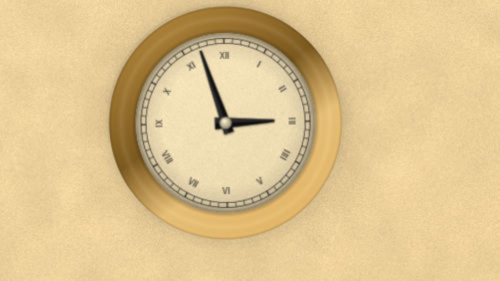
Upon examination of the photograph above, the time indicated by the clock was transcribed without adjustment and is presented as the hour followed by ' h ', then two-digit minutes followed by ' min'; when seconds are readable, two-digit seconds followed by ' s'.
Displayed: 2 h 57 min
